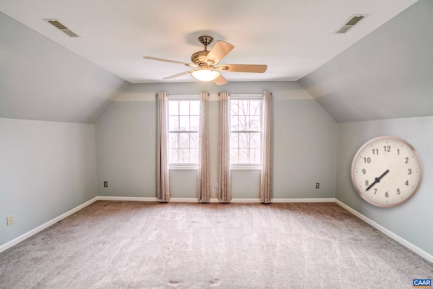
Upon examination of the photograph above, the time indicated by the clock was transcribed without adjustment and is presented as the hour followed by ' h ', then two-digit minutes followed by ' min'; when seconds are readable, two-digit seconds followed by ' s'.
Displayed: 7 h 38 min
